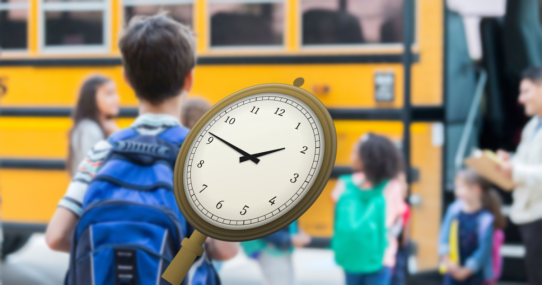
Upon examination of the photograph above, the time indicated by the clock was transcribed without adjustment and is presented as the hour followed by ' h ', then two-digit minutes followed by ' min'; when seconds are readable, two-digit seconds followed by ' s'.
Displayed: 1 h 46 min
